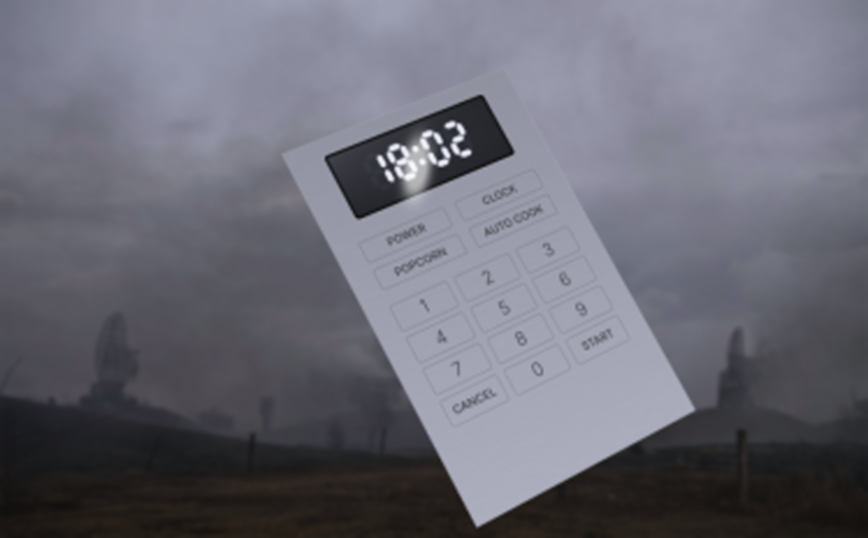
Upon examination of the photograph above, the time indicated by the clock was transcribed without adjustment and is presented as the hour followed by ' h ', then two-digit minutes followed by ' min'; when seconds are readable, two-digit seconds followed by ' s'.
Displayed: 18 h 02 min
